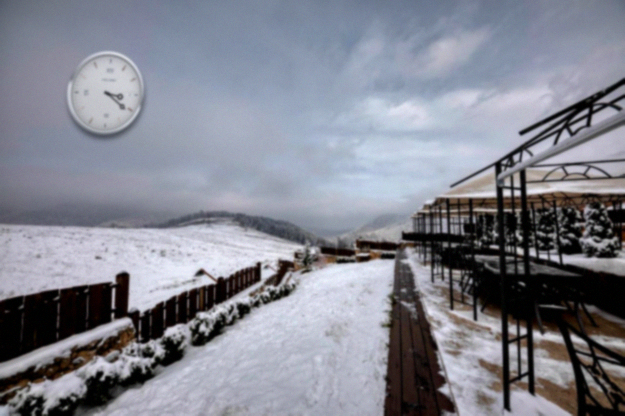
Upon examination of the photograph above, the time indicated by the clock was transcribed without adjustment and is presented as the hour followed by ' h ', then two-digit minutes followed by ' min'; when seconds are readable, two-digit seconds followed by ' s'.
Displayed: 3 h 21 min
